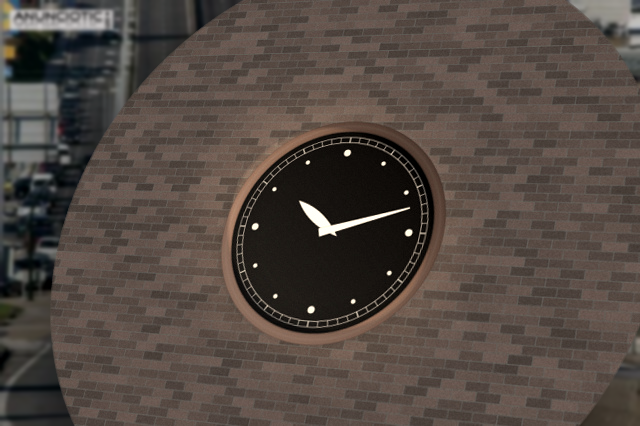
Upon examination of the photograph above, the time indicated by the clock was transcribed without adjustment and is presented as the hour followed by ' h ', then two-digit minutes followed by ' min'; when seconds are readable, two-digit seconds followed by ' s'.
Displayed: 10 h 12 min
